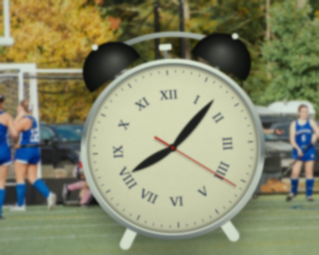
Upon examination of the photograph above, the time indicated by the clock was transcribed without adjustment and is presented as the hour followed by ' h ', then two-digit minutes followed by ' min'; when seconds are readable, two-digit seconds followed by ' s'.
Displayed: 8 h 07 min 21 s
